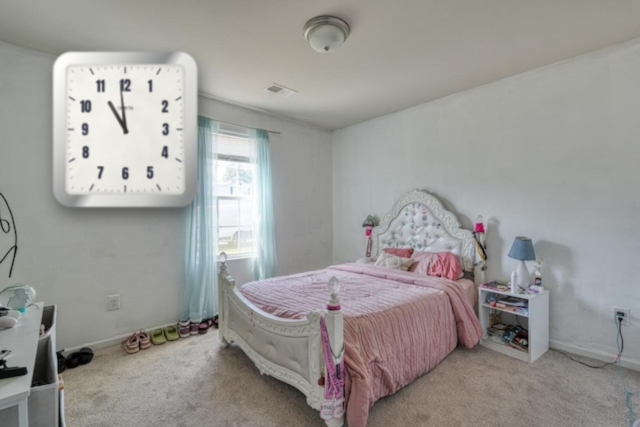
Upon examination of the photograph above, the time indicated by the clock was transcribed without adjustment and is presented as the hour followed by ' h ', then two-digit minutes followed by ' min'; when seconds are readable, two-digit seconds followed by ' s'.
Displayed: 10 h 59 min
